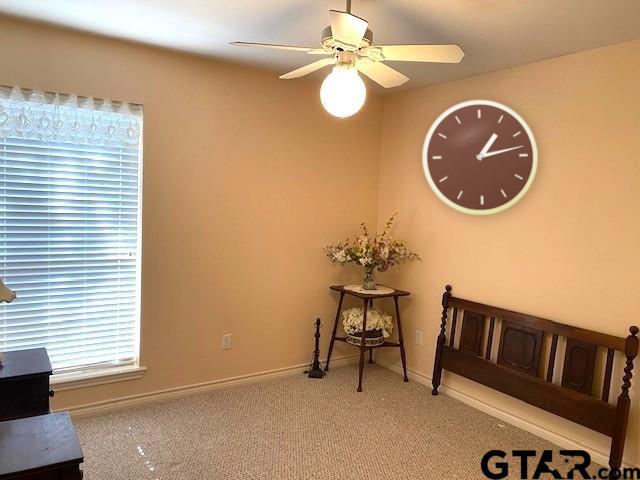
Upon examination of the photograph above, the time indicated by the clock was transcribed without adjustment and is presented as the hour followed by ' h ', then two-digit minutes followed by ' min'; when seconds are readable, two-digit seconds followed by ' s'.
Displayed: 1 h 13 min
